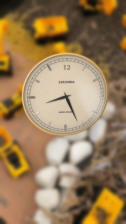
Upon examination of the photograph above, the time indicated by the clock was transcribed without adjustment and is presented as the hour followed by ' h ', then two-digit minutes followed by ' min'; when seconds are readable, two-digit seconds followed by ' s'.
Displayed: 8 h 26 min
